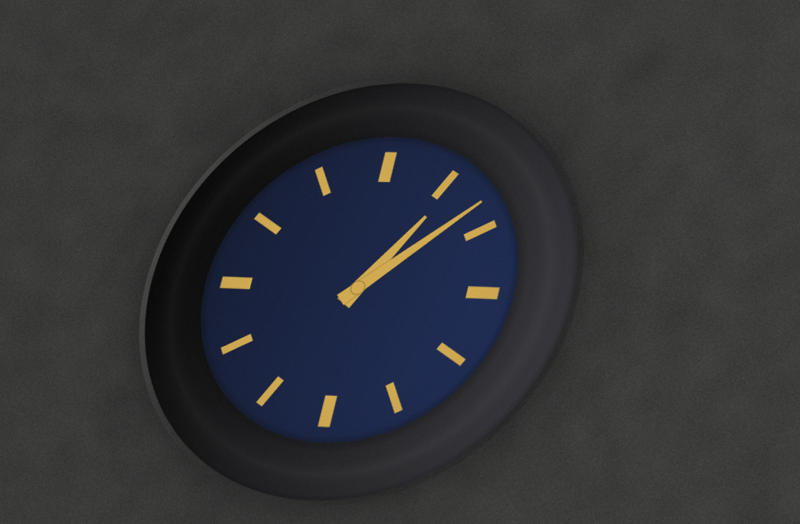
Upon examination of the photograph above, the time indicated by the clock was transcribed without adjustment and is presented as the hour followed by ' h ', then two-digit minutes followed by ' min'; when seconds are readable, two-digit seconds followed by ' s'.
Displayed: 1 h 08 min
